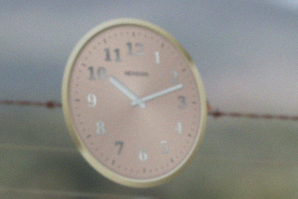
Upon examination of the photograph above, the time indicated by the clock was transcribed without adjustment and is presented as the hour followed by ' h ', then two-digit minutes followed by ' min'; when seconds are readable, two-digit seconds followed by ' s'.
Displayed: 10 h 12 min
